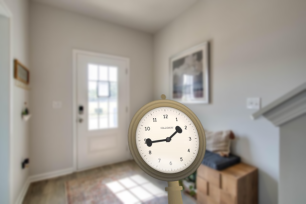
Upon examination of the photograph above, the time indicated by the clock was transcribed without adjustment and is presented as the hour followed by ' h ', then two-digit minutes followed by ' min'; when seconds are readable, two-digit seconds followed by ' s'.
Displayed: 1 h 44 min
